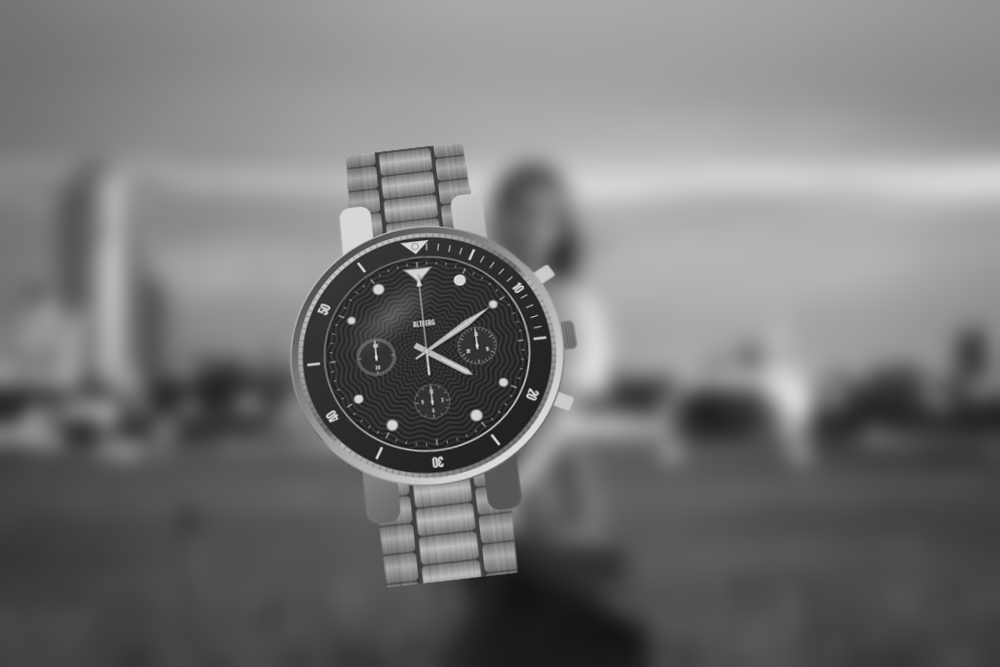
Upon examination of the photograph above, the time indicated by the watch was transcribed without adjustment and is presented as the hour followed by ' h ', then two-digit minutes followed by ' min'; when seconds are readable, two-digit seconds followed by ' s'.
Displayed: 4 h 10 min
